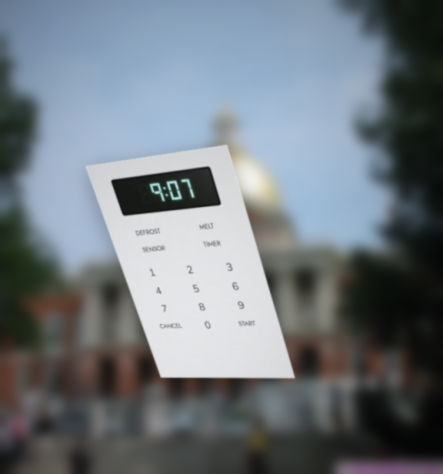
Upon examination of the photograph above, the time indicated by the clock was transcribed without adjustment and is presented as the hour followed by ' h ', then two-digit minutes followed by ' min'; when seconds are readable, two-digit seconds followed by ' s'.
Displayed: 9 h 07 min
